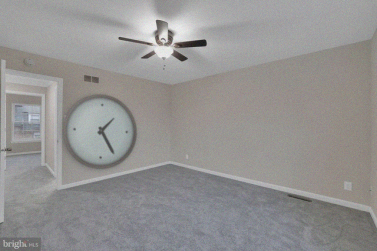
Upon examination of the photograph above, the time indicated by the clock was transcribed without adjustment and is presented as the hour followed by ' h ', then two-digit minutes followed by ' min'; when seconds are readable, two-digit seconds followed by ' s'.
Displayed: 1 h 25 min
